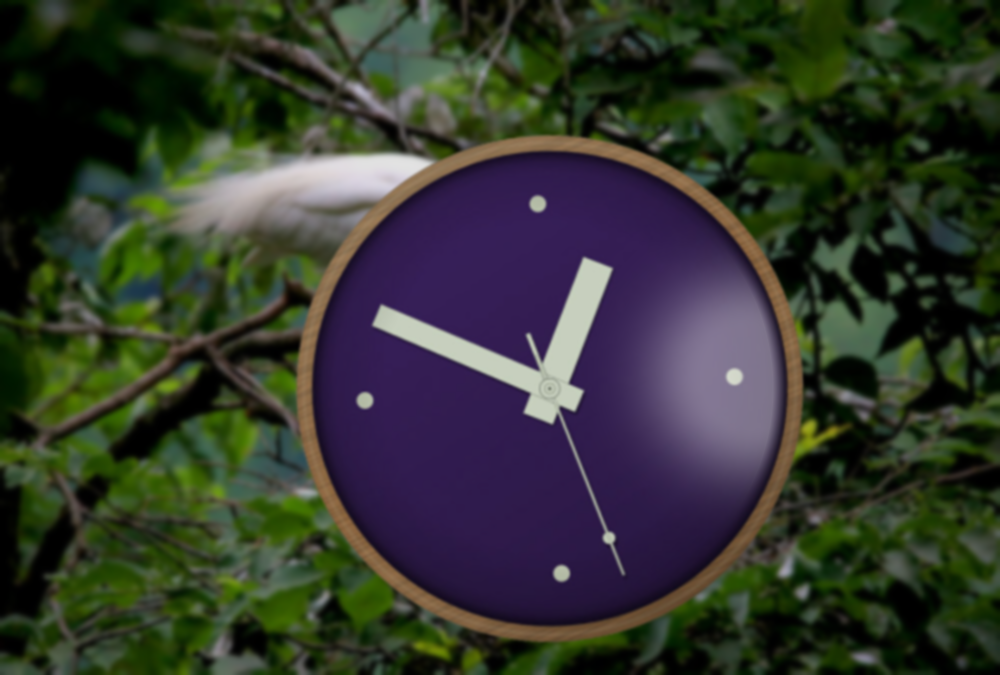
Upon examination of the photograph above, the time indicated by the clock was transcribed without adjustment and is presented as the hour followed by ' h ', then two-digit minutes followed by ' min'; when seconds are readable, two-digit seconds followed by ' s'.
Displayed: 12 h 49 min 27 s
